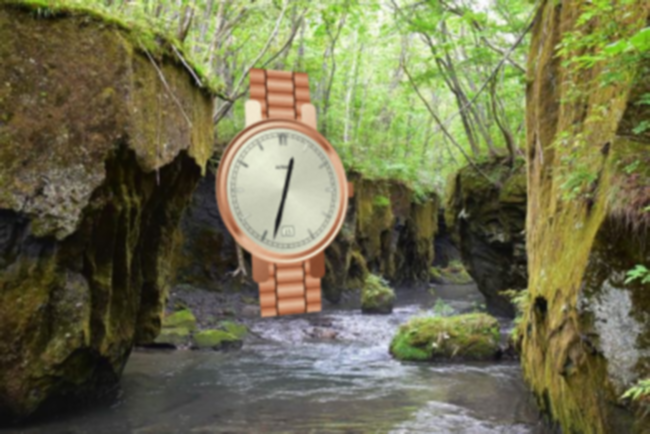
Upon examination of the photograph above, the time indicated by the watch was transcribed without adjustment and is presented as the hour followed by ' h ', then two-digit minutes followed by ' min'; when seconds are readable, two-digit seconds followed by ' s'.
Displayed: 12 h 33 min
